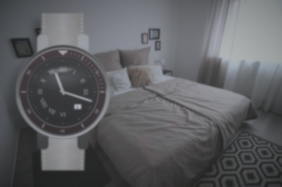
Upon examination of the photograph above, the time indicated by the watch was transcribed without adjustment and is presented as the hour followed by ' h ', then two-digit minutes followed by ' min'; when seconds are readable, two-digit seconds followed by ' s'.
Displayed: 11 h 18 min
